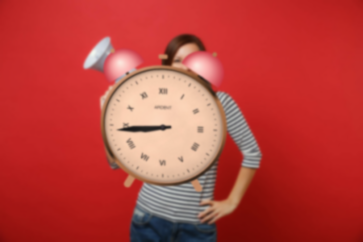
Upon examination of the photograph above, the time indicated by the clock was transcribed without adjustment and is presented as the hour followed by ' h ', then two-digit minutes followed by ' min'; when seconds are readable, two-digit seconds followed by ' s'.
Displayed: 8 h 44 min
